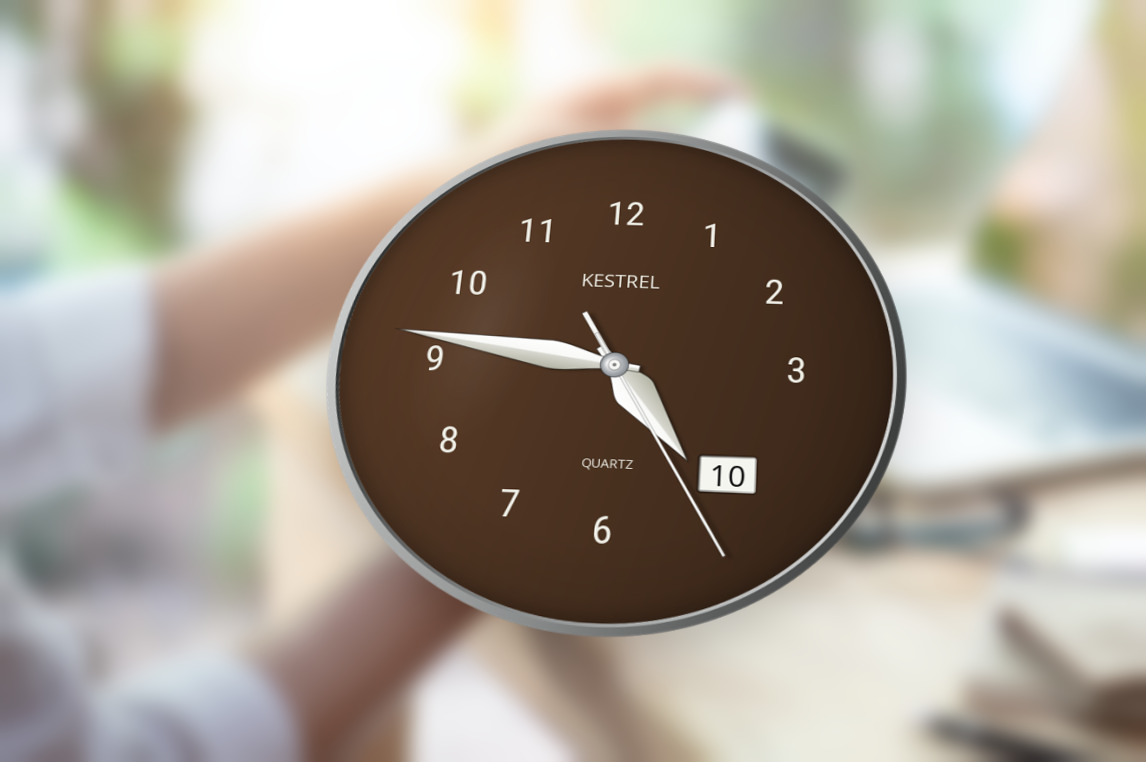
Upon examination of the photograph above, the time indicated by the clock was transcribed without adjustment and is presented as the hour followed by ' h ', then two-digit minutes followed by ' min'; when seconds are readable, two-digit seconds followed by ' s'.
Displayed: 4 h 46 min 25 s
